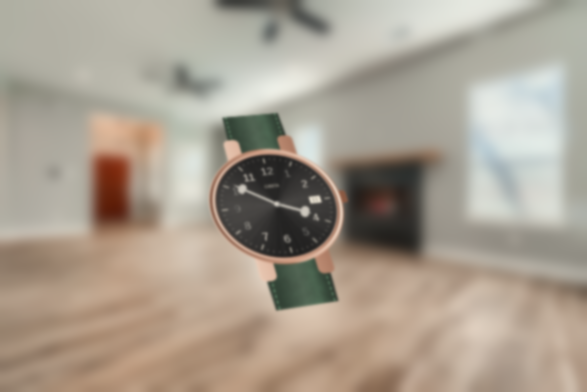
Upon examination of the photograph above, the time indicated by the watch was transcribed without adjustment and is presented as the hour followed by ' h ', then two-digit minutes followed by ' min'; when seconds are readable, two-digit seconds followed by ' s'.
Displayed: 3 h 51 min
